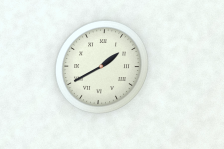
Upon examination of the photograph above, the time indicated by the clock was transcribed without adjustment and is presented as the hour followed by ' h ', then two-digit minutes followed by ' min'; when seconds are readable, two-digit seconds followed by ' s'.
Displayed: 1 h 40 min
